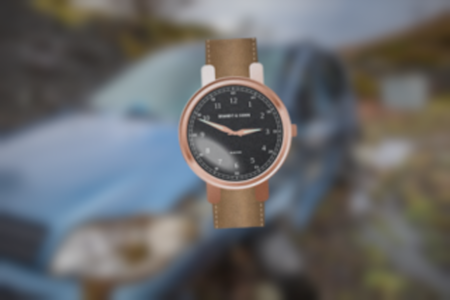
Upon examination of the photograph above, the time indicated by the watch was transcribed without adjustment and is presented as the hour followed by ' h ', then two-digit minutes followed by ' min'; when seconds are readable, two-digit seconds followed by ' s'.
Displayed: 2 h 49 min
